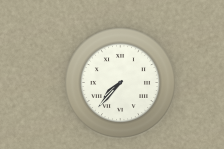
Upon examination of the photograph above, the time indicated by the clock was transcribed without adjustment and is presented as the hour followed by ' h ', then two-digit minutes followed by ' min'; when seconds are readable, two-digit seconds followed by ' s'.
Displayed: 7 h 37 min
